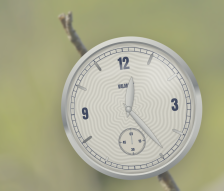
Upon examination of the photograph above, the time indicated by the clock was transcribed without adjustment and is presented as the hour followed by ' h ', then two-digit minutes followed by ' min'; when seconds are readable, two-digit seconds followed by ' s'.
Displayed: 12 h 24 min
